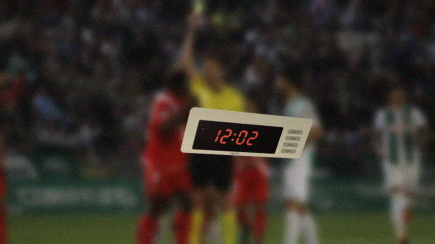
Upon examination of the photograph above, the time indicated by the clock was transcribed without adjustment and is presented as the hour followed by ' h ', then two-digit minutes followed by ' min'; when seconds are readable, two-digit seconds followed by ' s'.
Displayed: 12 h 02 min
